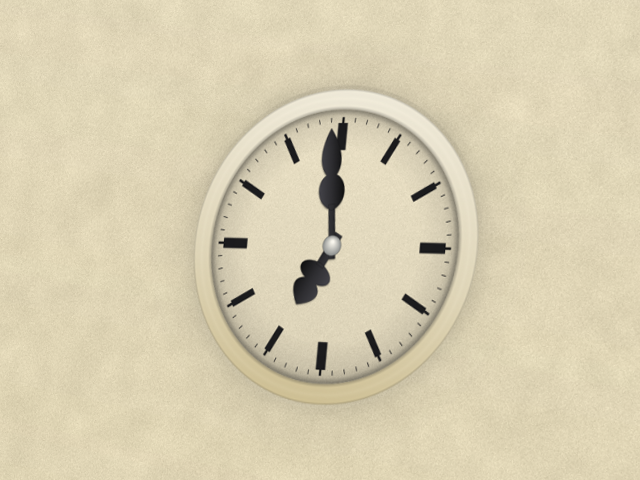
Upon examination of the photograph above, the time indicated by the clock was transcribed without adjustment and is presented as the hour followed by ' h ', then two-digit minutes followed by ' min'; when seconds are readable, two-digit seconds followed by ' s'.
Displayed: 6 h 59 min
